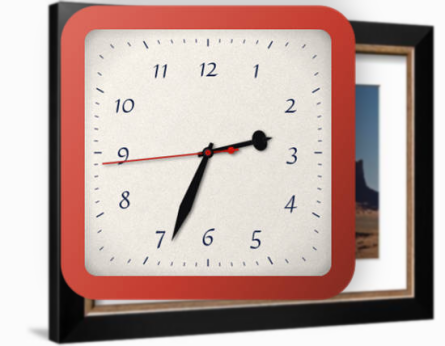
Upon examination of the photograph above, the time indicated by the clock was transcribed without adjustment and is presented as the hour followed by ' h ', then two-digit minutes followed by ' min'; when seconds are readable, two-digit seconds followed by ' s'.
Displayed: 2 h 33 min 44 s
